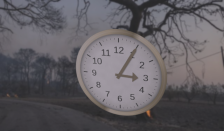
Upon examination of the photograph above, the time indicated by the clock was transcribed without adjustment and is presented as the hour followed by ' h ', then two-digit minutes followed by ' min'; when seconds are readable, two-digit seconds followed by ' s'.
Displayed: 3 h 05 min
